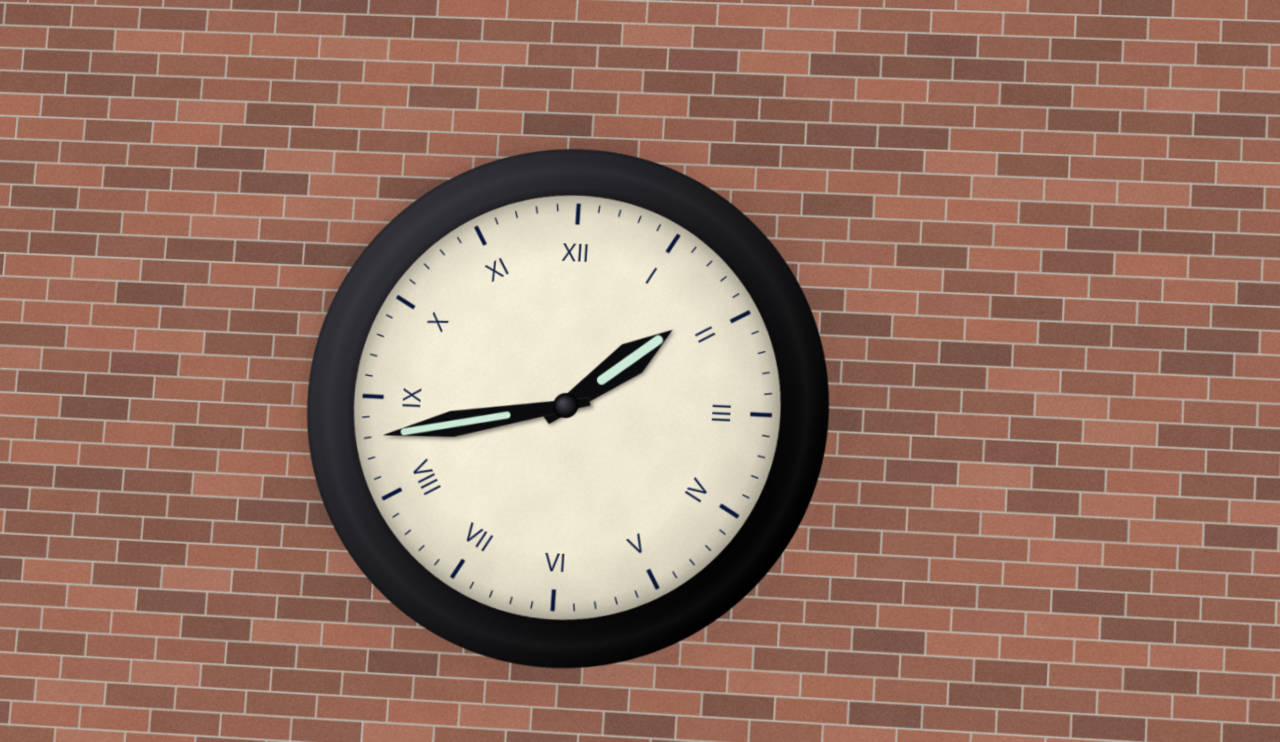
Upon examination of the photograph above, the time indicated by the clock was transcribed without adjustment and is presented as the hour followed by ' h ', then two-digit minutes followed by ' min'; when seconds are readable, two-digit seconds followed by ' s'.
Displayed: 1 h 43 min
